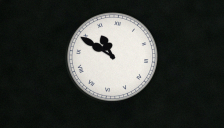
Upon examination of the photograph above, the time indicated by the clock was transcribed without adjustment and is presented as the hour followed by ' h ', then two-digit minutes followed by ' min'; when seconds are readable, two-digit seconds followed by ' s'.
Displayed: 10 h 49 min
